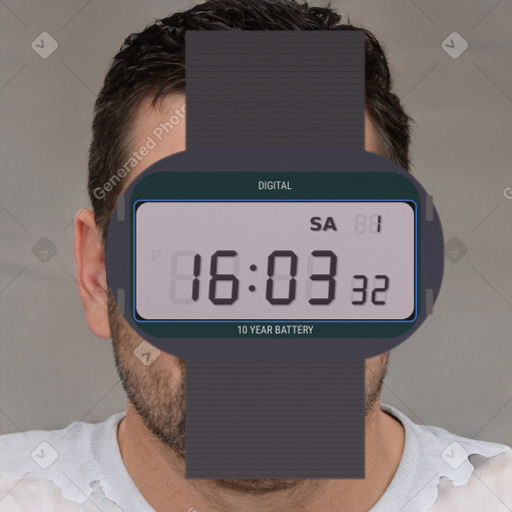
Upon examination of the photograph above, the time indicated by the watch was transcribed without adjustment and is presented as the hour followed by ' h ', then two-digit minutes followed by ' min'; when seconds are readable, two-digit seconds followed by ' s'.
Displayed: 16 h 03 min 32 s
